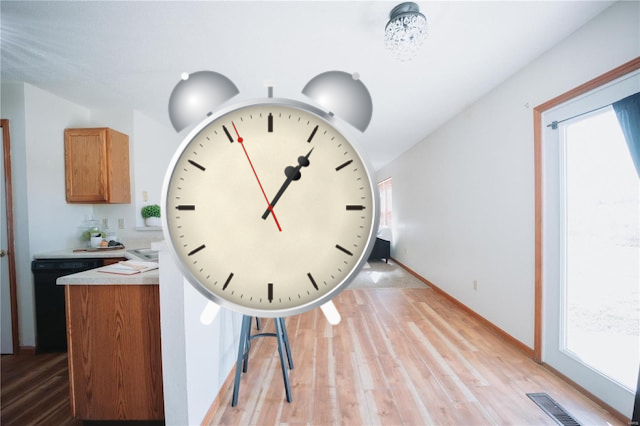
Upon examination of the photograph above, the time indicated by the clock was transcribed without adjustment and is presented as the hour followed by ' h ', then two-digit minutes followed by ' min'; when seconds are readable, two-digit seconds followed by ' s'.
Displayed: 1 h 05 min 56 s
